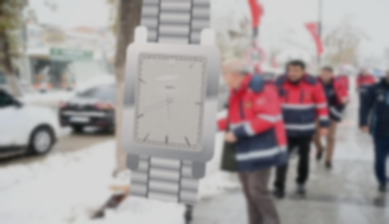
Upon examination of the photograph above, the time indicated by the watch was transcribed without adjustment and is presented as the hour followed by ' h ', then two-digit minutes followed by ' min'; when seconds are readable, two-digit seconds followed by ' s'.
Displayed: 5 h 41 min
